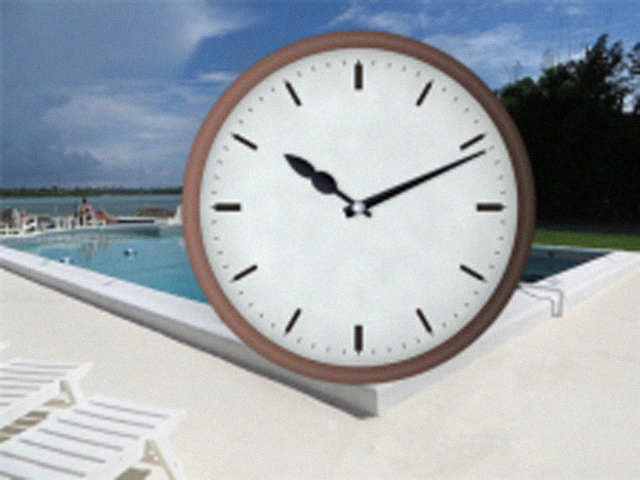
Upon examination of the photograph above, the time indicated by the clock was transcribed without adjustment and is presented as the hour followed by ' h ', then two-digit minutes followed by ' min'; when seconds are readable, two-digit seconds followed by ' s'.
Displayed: 10 h 11 min
